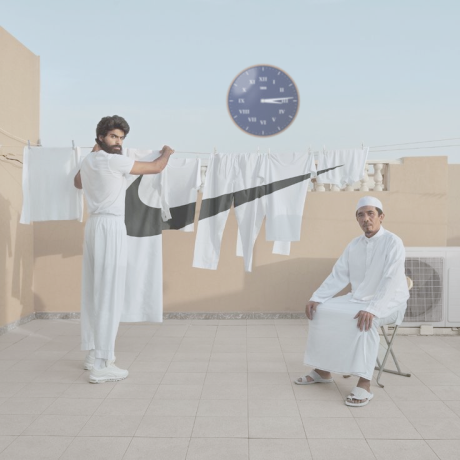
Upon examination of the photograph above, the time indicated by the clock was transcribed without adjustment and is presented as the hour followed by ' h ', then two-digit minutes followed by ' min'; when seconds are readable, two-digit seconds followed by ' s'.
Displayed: 3 h 14 min
